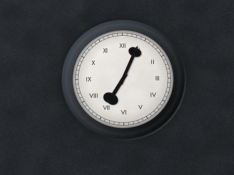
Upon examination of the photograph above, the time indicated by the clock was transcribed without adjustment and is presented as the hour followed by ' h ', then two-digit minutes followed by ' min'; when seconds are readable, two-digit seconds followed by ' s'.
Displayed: 7 h 04 min
